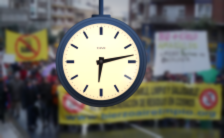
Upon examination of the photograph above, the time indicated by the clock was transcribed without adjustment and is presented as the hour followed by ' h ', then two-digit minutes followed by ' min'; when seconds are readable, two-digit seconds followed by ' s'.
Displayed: 6 h 13 min
